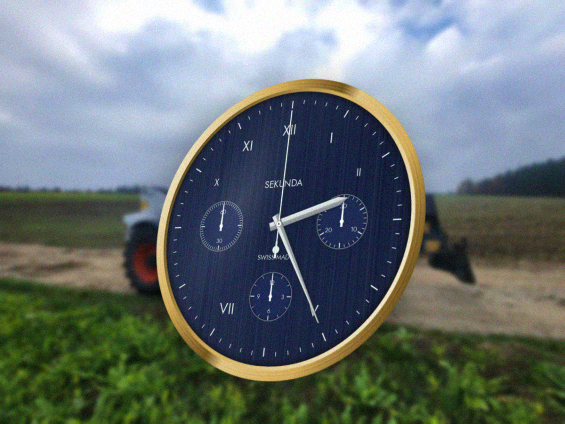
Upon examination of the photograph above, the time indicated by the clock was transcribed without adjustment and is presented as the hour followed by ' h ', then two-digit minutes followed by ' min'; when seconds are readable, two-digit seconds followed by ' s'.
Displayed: 2 h 25 min
